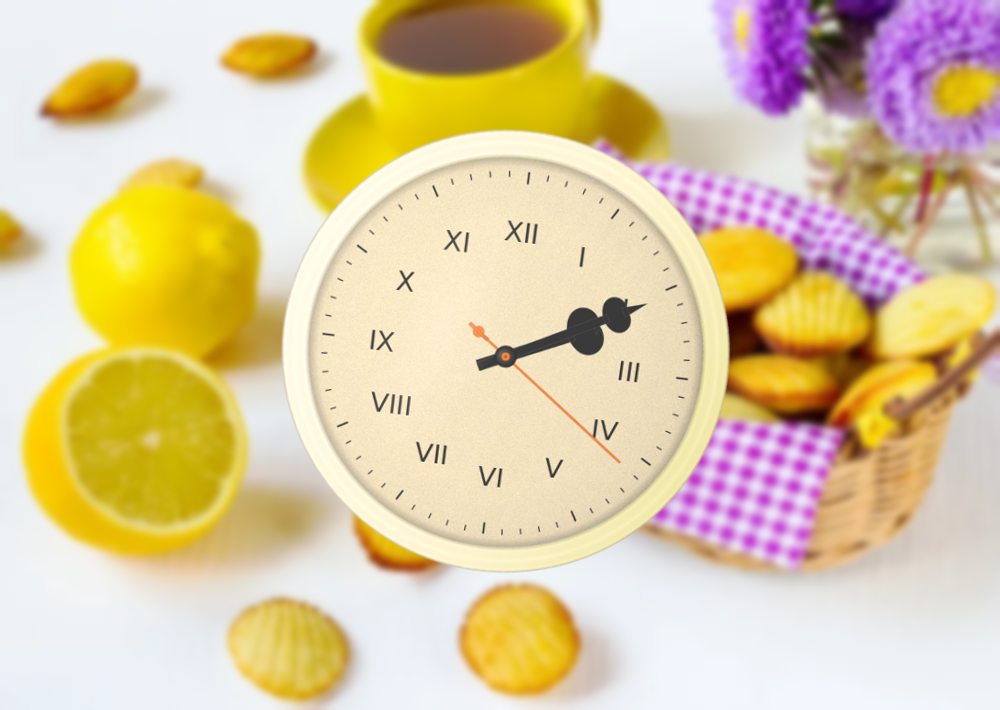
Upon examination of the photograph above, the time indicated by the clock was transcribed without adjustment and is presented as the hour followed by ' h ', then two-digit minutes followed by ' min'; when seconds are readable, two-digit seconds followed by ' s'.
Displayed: 2 h 10 min 21 s
